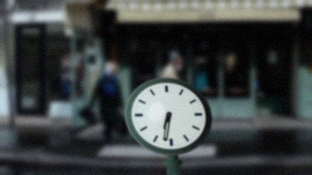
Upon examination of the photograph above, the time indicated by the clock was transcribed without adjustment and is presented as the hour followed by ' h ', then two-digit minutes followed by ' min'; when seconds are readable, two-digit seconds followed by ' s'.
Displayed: 6 h 32 min
